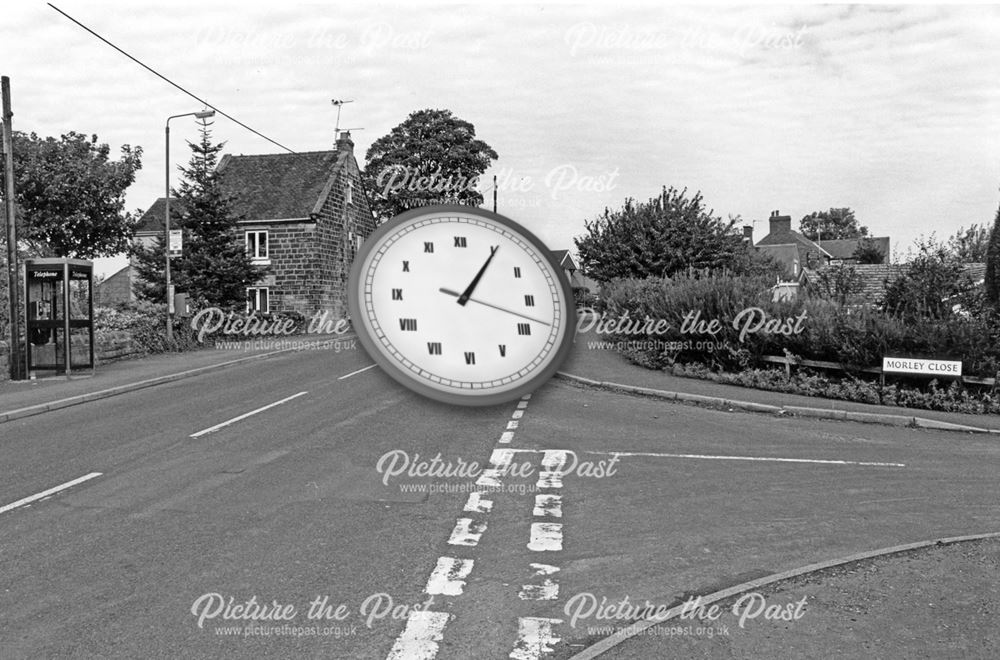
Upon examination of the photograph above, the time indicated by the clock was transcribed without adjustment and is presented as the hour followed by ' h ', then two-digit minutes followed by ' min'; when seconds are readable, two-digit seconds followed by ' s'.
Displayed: 1 h 05 min 18 s
